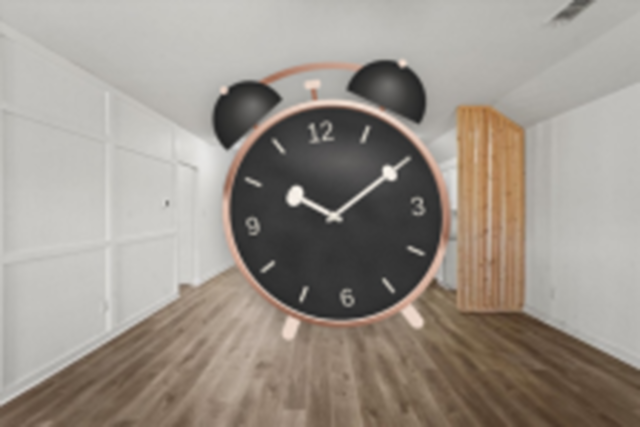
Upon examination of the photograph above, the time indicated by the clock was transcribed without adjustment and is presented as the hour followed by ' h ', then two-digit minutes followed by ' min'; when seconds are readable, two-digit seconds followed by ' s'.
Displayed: 10 h 10 min
